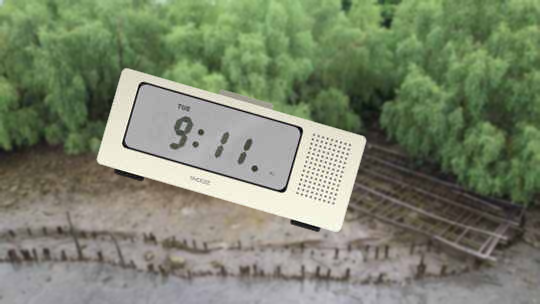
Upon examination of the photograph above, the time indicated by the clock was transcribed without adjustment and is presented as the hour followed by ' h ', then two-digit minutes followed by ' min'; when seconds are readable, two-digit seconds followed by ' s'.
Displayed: 9 h 11 min
